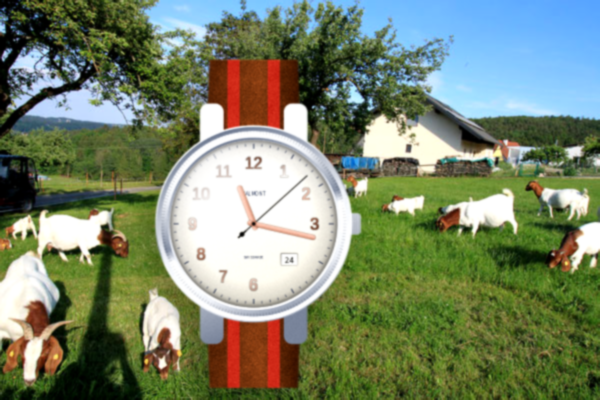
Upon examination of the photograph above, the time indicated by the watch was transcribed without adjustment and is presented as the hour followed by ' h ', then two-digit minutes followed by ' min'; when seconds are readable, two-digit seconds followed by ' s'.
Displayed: 11 h 17 min 08 s
